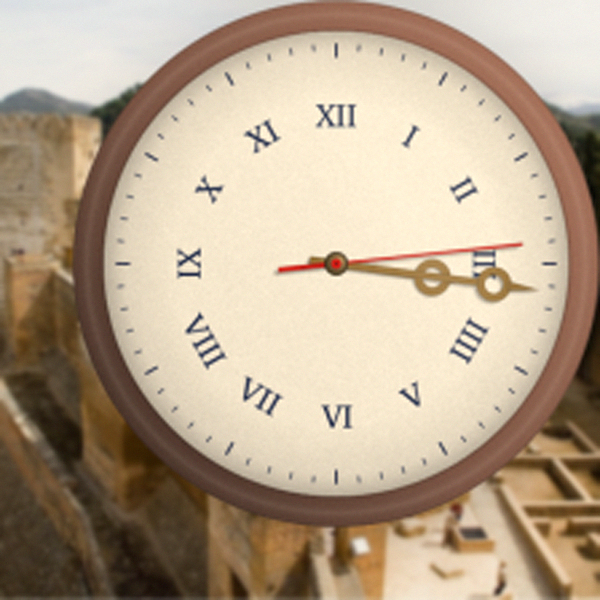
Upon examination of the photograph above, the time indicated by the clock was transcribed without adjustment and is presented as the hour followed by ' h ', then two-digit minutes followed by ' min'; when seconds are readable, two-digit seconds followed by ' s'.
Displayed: 3 h 16 min 14 s
